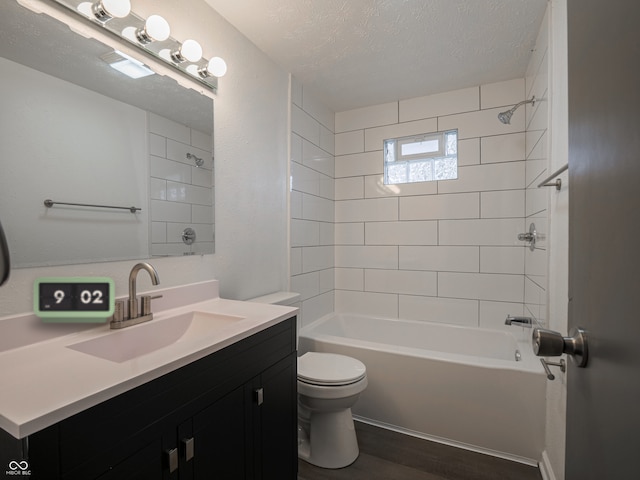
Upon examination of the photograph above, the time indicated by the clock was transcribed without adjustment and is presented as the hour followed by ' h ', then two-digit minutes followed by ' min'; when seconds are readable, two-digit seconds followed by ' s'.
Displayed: 9 h 02 min
